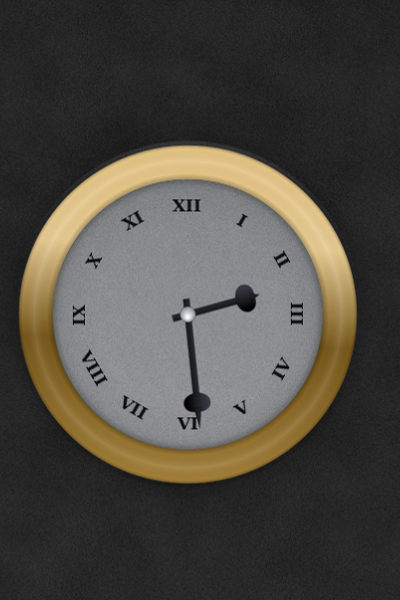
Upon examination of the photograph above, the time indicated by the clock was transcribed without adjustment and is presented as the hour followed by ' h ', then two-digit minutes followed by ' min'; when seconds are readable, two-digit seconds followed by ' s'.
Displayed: 2 h 29 min
